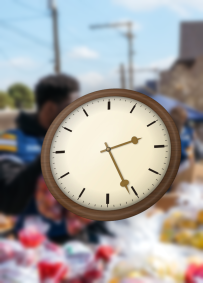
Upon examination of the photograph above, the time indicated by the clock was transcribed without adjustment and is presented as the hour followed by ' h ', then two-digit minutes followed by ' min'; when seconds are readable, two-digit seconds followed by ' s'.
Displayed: 2 h 26 min
